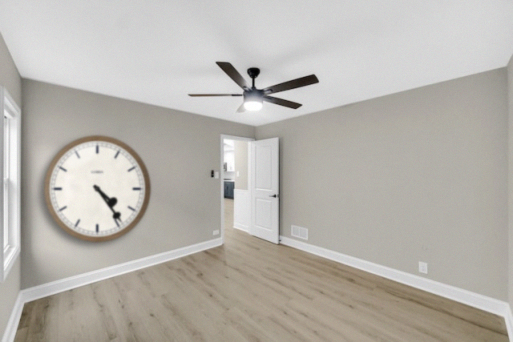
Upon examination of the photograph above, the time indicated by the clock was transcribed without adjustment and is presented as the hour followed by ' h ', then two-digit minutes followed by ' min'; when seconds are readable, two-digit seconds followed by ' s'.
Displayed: 4 h 24 min
